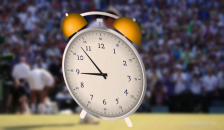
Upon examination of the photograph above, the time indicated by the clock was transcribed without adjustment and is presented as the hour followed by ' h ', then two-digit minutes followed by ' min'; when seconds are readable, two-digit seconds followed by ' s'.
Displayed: 8 h 53 min
